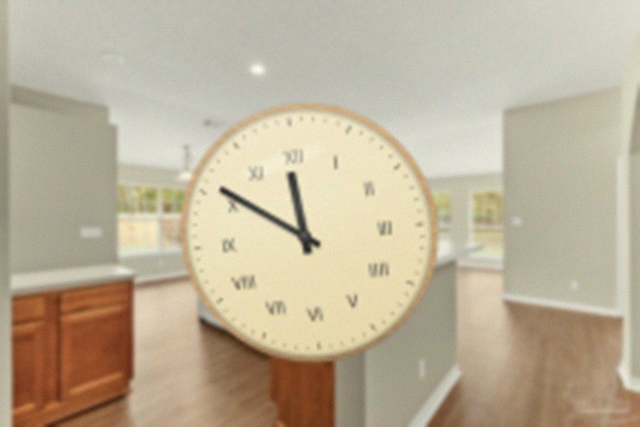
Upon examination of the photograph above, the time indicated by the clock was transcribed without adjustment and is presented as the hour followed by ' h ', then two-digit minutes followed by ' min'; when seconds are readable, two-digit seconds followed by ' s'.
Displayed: 11 h 51 min
